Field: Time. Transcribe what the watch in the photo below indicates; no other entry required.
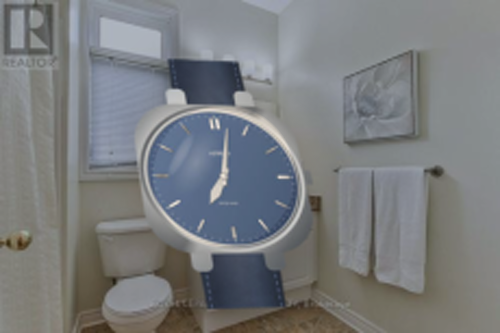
7:02
